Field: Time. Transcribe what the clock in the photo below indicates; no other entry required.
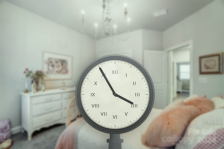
3:55
